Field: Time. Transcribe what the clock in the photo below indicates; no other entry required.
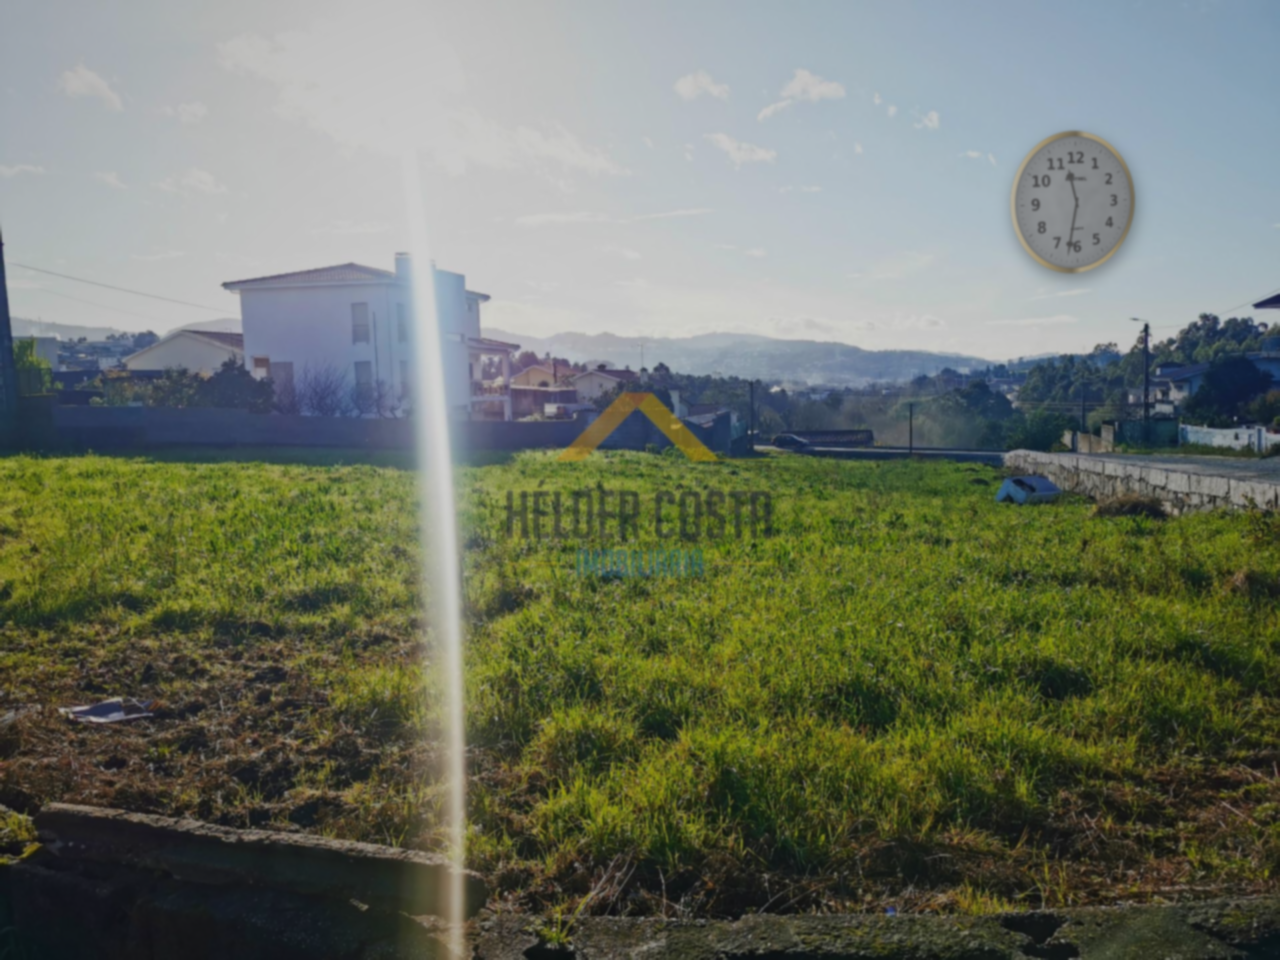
11:32
